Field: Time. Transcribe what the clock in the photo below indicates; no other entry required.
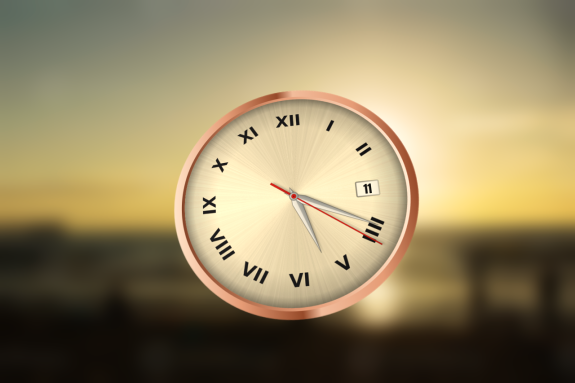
5:19:21
